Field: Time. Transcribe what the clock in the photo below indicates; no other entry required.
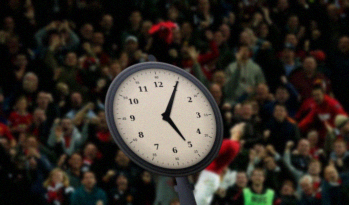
5:05
